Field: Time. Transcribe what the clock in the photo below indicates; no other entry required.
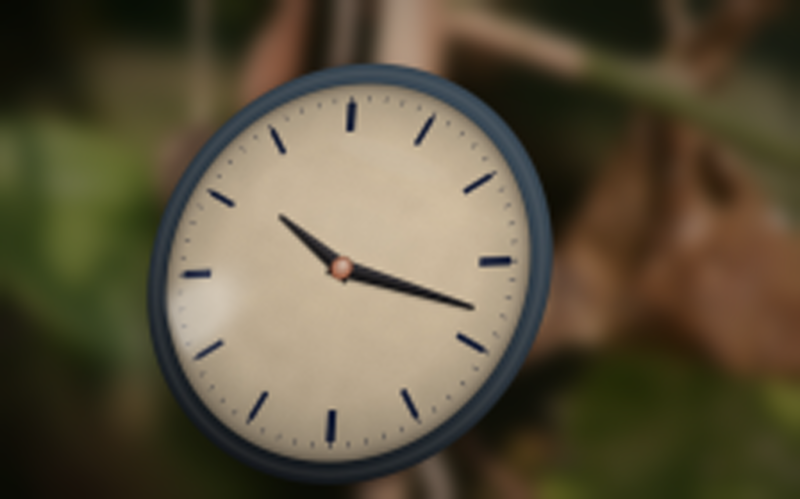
10:18
